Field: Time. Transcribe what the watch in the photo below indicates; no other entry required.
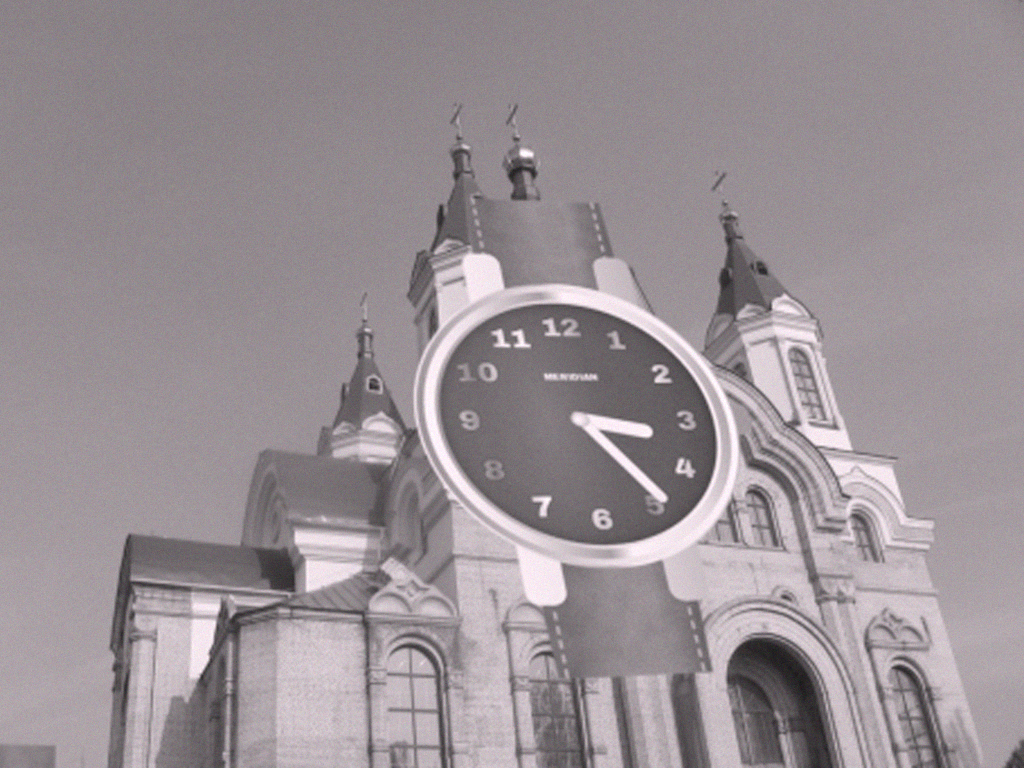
3:24
